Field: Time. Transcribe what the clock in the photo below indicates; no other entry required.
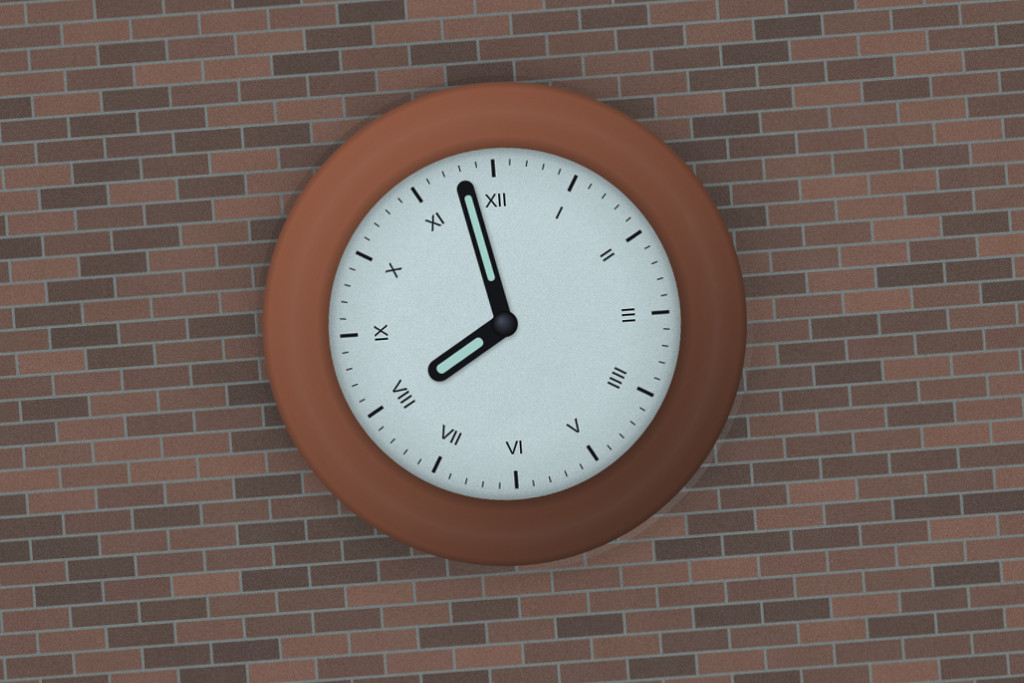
7:58
